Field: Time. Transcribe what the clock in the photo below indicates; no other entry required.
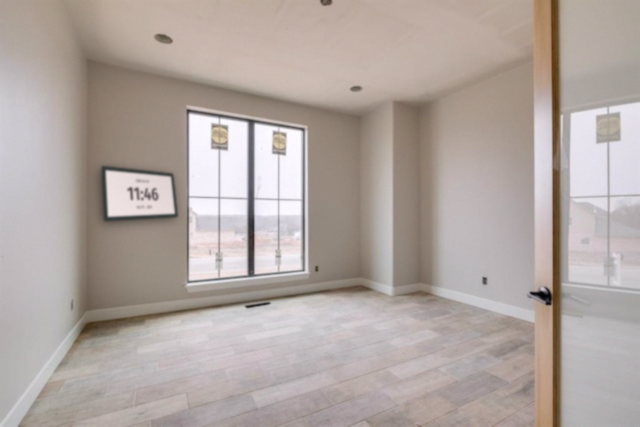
11:46
